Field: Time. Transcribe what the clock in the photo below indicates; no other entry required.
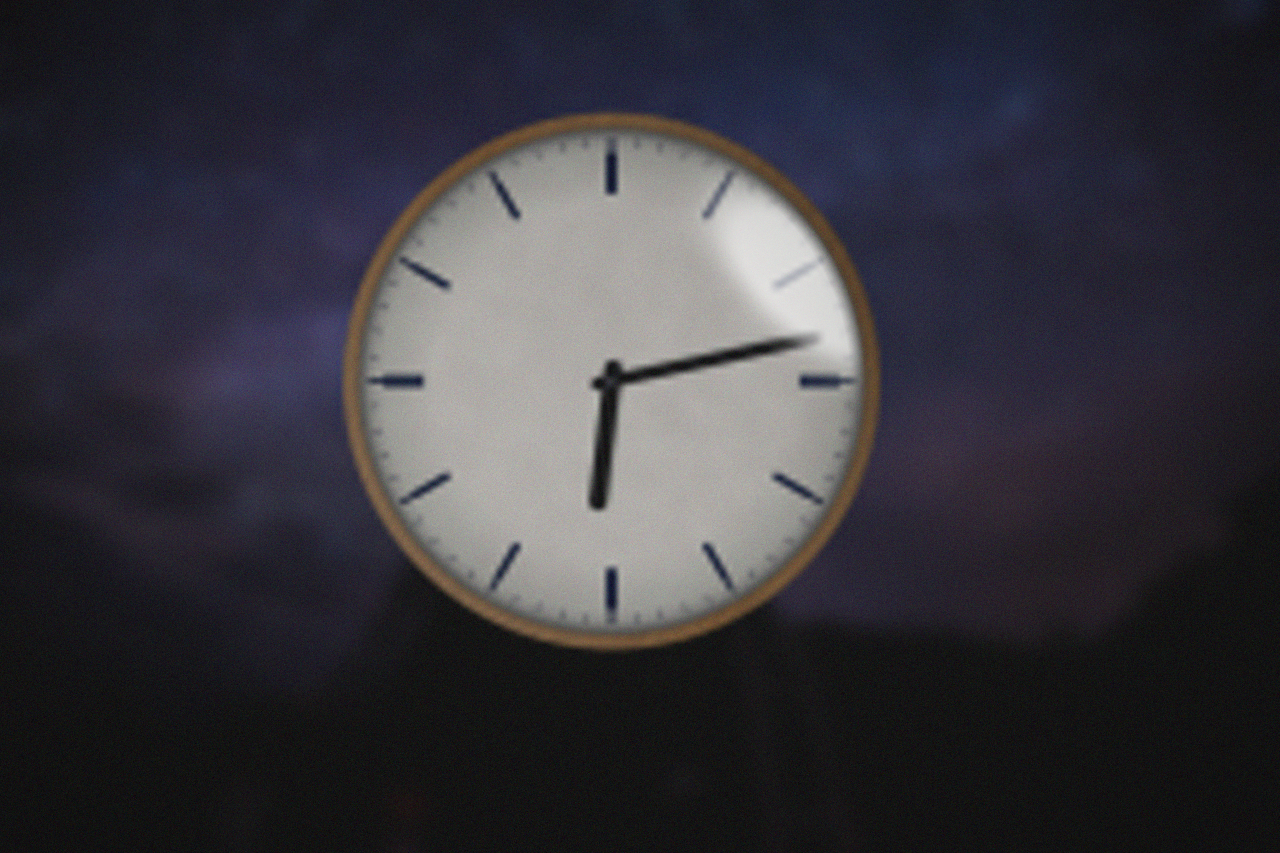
6:13
